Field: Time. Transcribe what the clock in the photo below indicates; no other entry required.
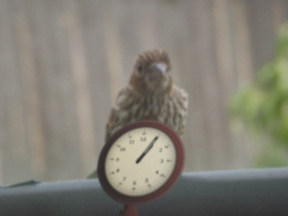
1:05
